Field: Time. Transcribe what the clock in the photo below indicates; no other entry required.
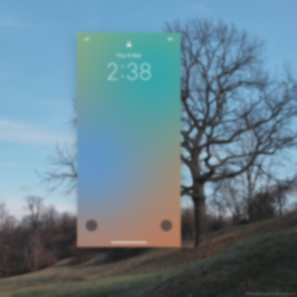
2:38
